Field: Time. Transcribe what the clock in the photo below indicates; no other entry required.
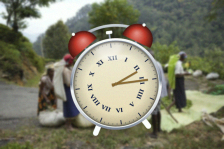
2:15
